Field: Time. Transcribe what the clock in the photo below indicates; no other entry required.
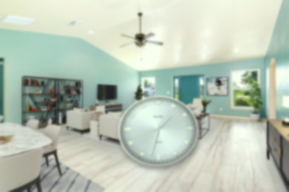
1:32
